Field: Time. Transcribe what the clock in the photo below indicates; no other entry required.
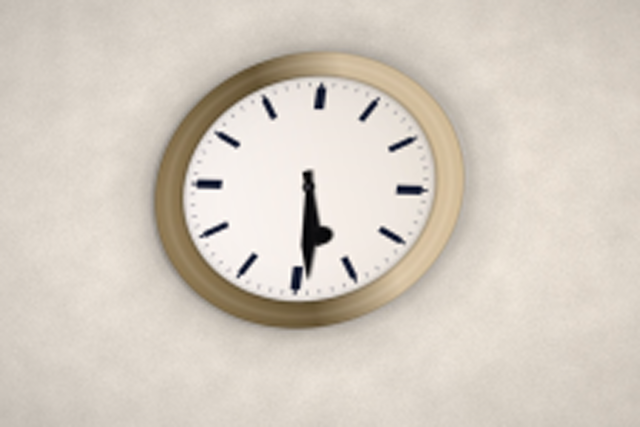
5:29
